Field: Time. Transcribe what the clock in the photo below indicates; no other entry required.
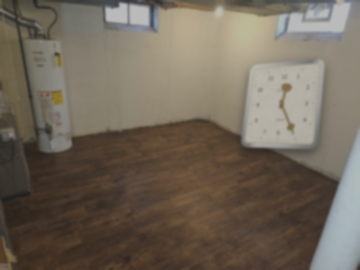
12:25
